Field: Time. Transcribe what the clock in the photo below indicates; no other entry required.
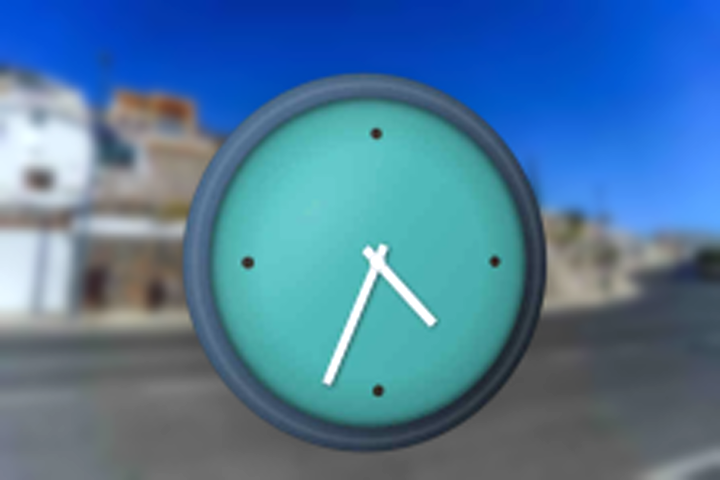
4:34
